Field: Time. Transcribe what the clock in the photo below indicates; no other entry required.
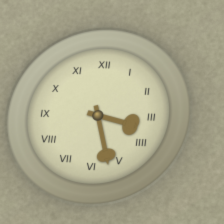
3:27
